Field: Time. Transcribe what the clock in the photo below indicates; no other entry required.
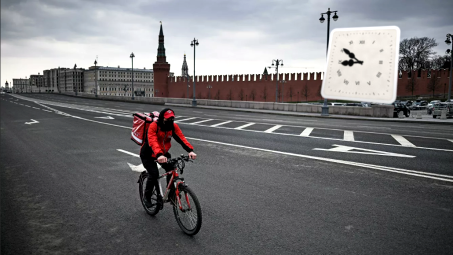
8:51
